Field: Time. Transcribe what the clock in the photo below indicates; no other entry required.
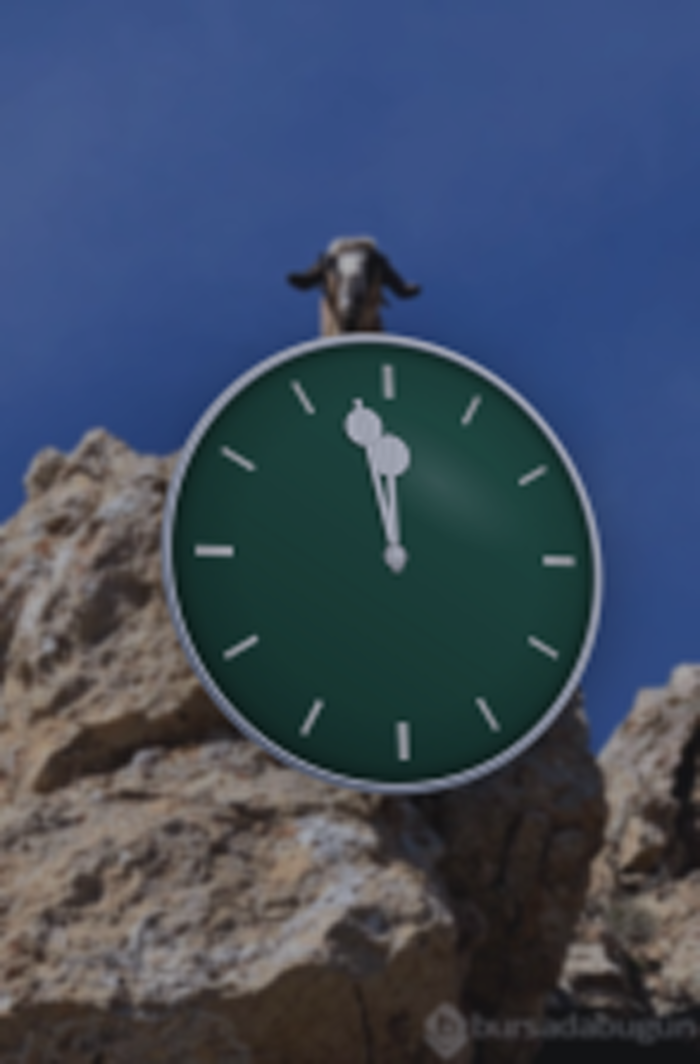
11:58
